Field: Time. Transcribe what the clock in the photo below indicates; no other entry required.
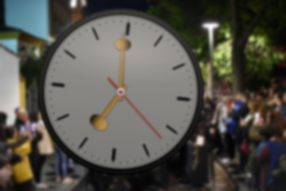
6:59:22
